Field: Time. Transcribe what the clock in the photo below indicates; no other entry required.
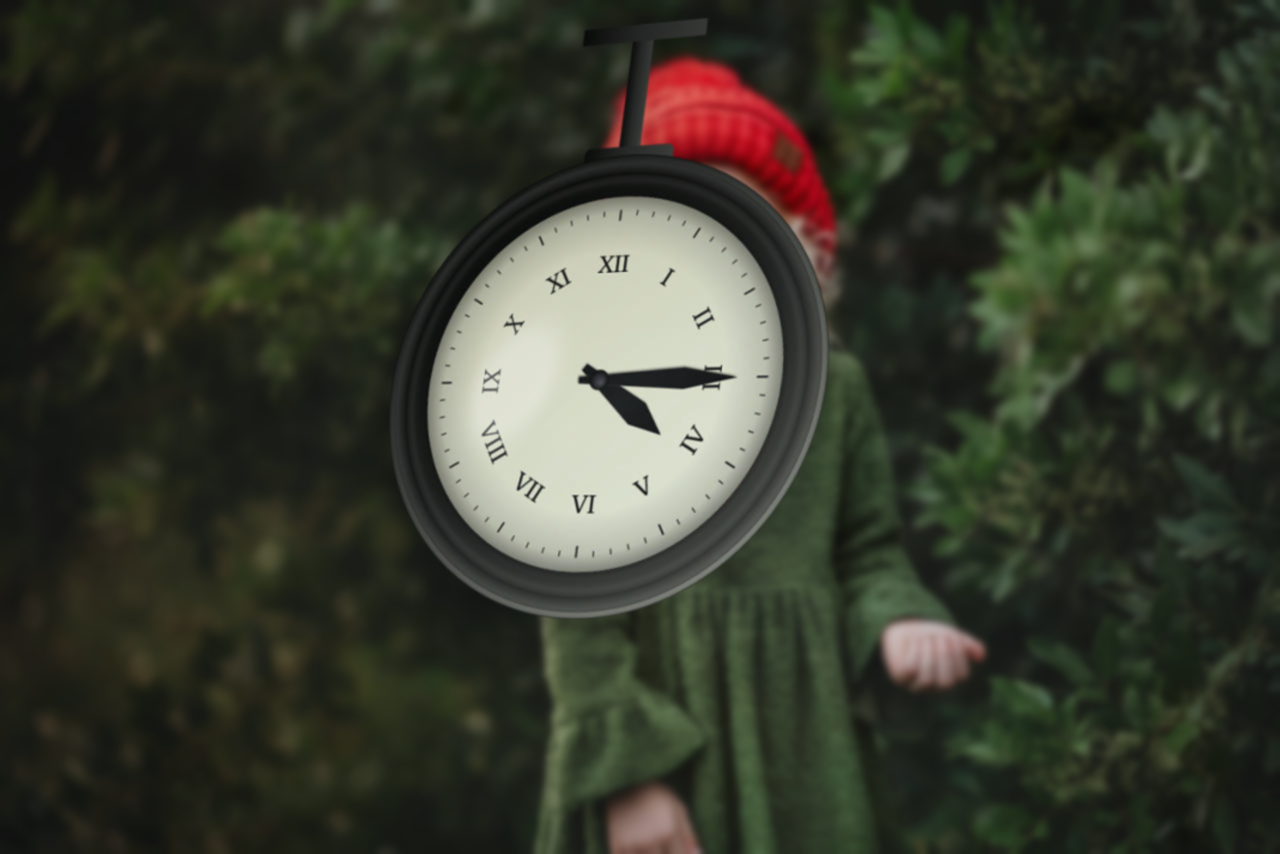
4:15
